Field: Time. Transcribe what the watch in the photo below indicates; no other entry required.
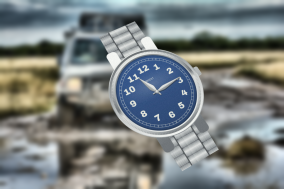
11:14
